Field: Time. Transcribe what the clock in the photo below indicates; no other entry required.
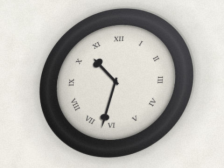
10:32
